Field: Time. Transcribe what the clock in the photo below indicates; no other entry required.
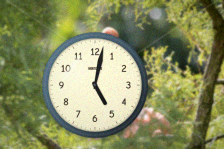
5:02
